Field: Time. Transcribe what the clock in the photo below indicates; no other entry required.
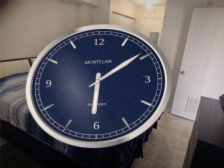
6:09
